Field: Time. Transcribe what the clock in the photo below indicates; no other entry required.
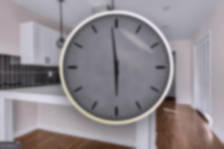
5:59
